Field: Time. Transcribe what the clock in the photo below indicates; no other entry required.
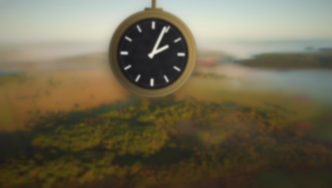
2:04
